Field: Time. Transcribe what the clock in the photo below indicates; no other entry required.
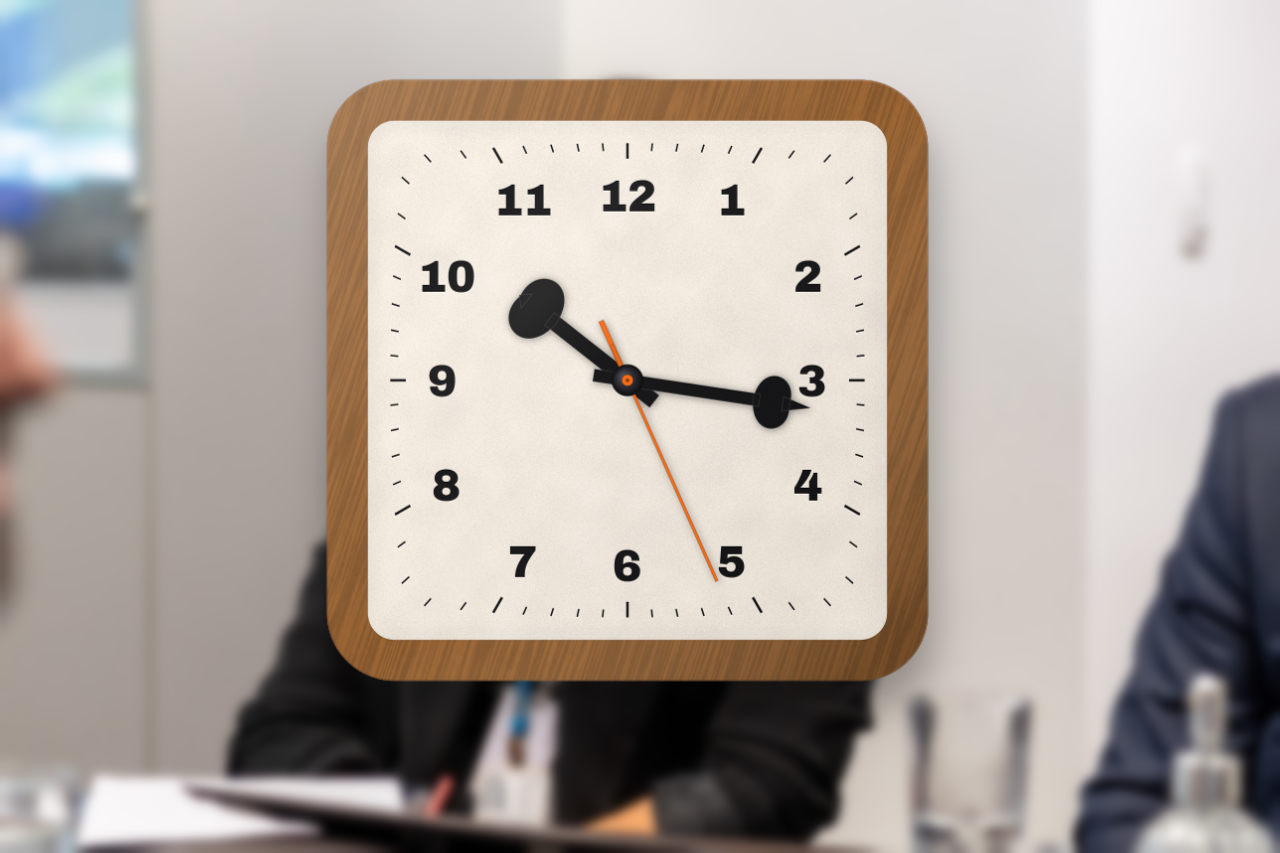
10:16:26
